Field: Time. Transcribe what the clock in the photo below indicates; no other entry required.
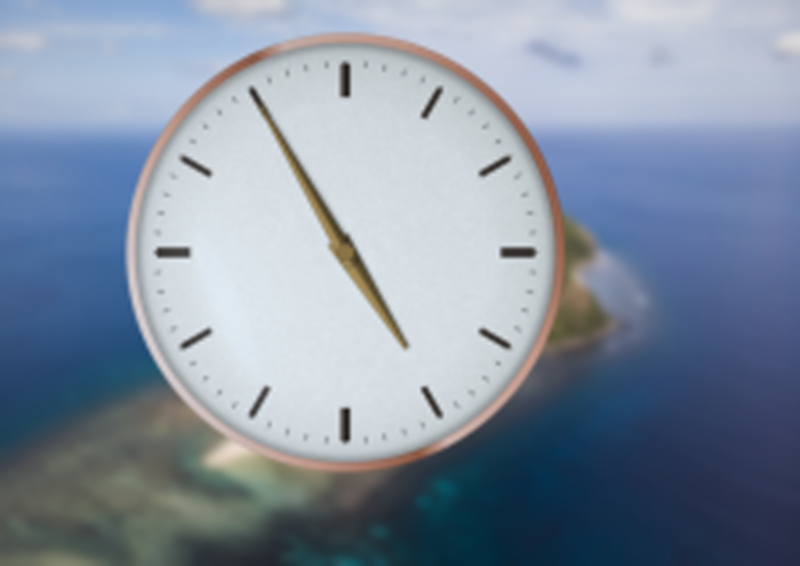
4:55
